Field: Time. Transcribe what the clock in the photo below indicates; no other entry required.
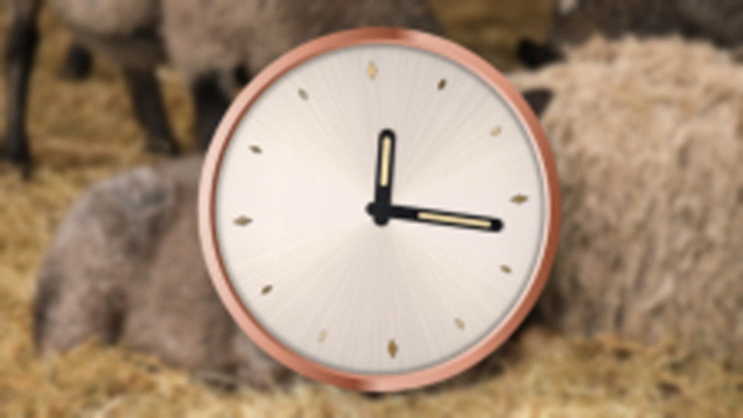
12:17
